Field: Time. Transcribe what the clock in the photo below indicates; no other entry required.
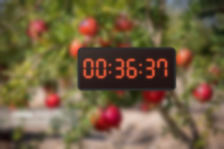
0:36:37
